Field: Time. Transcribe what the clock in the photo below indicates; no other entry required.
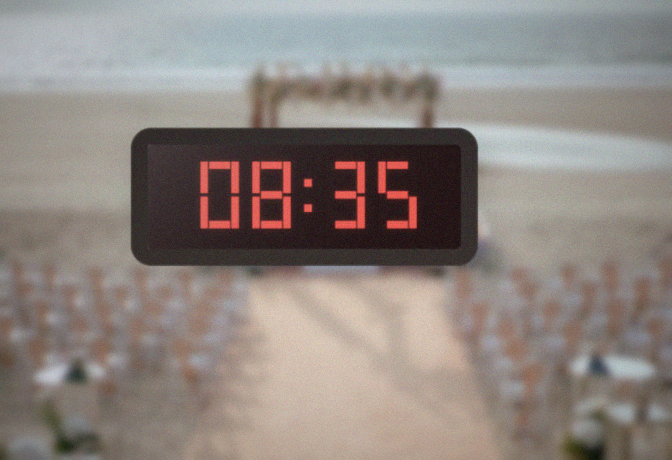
8:35
